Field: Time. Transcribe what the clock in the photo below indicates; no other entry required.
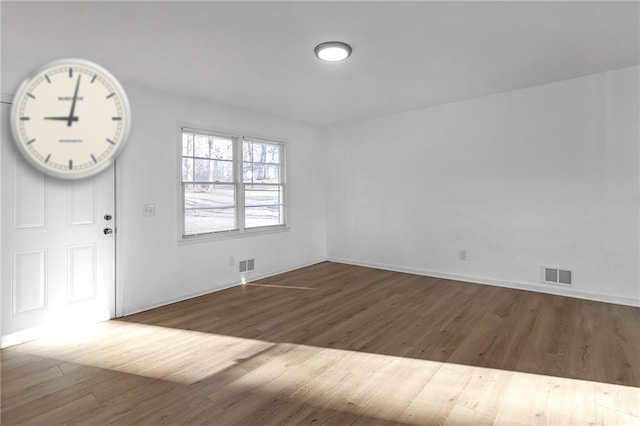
9:02
